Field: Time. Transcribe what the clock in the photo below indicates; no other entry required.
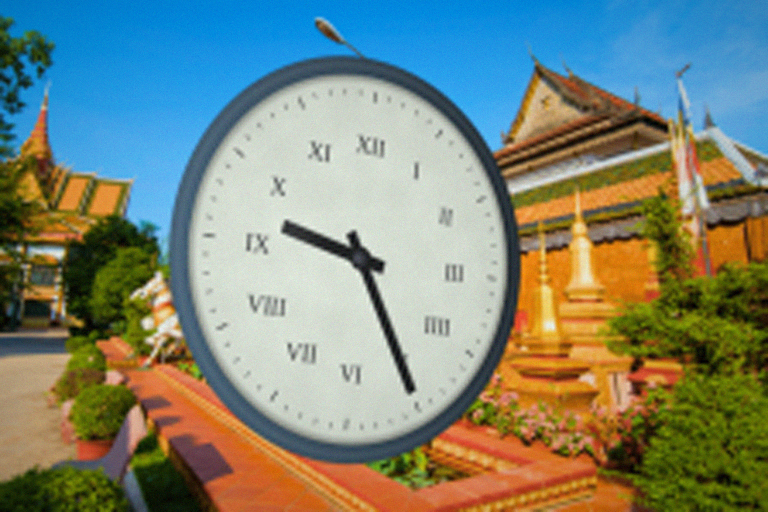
9:25
